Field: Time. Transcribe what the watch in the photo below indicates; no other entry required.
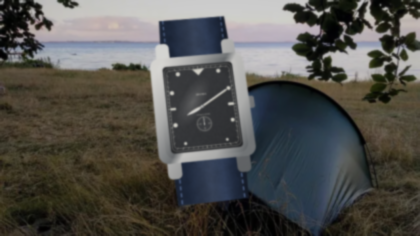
8:10
